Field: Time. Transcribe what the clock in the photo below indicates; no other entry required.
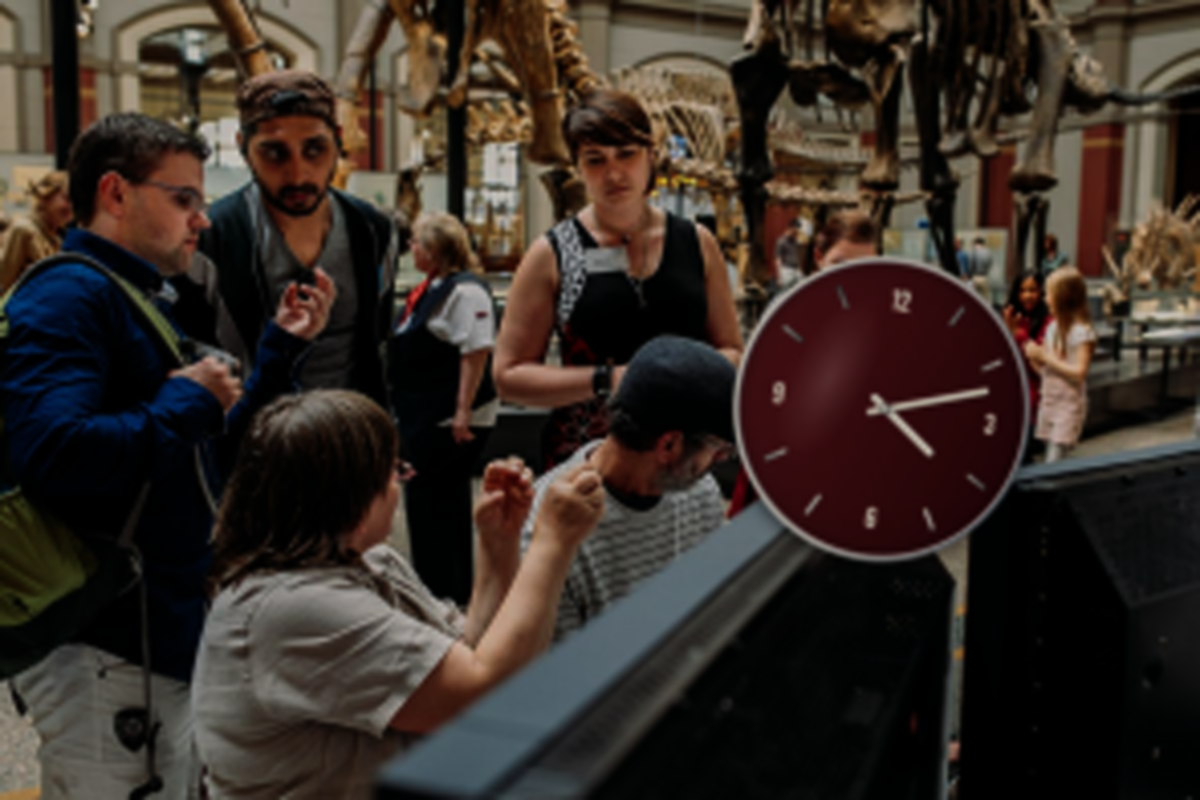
4:12
